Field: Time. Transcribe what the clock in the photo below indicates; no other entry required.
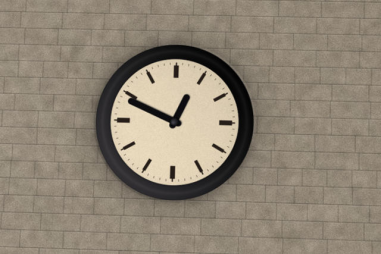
12:49
